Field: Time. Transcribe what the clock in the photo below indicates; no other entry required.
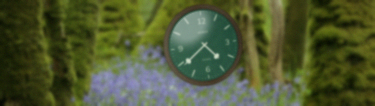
4:39
